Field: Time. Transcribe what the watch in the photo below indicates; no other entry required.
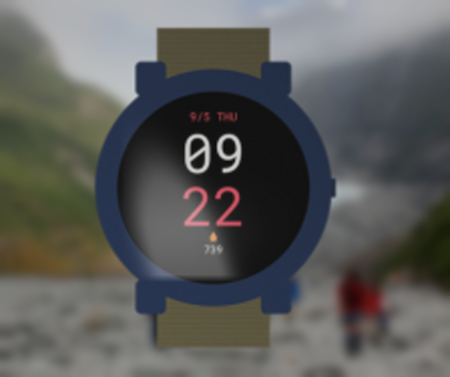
9:22
